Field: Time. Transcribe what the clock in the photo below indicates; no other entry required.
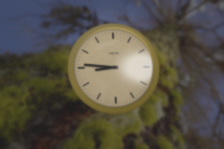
8:46
